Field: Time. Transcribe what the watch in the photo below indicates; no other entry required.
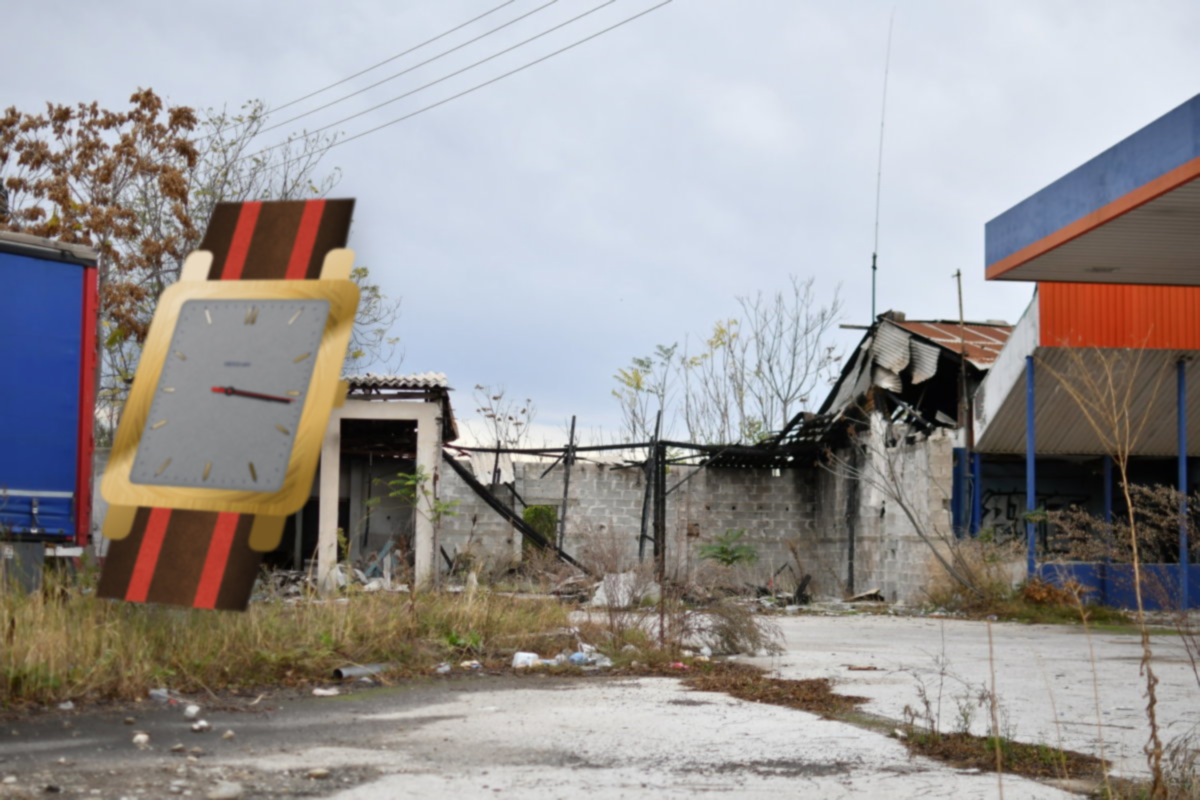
3:16:16
